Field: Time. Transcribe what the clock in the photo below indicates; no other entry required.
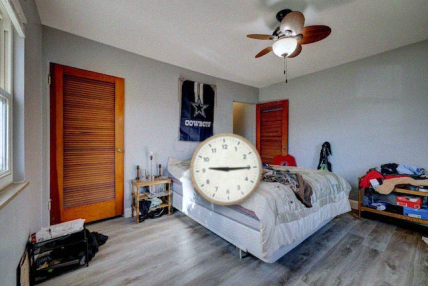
9:15
